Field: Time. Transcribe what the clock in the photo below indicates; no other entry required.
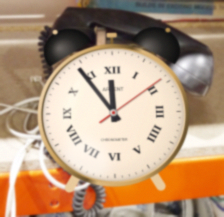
11:54:09
